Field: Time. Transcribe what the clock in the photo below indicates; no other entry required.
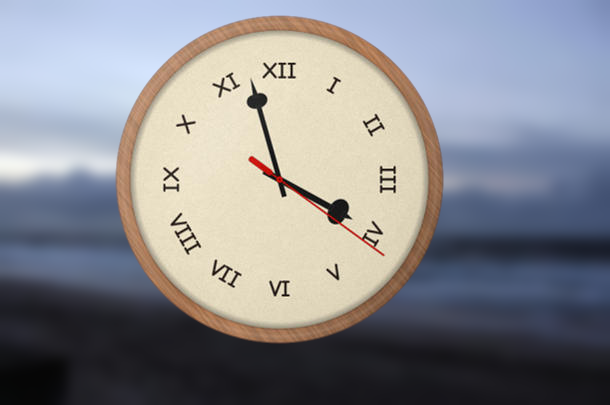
3:57:21
